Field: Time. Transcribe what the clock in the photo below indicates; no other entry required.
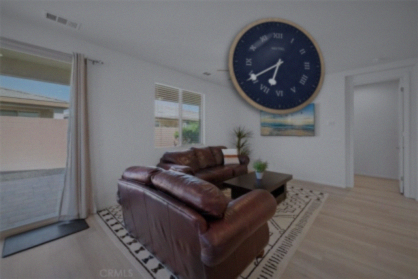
6:40
